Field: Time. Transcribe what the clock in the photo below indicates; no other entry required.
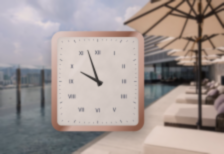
9:57
